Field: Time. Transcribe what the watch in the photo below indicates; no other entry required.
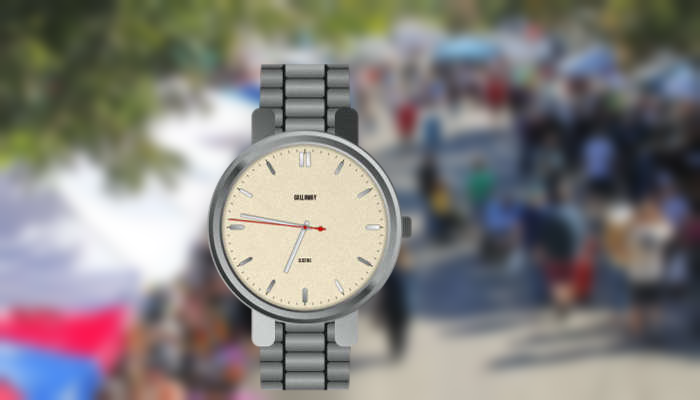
6:46:46
